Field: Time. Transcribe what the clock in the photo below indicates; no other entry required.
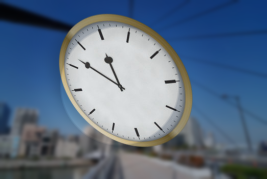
11:52
